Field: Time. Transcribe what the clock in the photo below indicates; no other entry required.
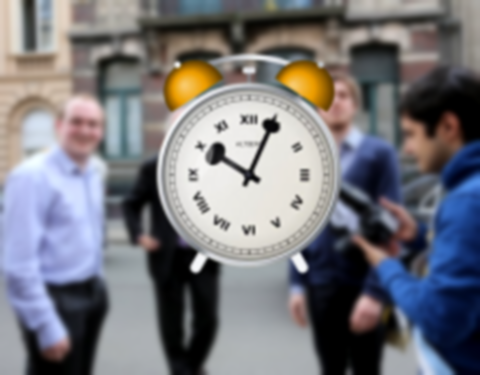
10:04
